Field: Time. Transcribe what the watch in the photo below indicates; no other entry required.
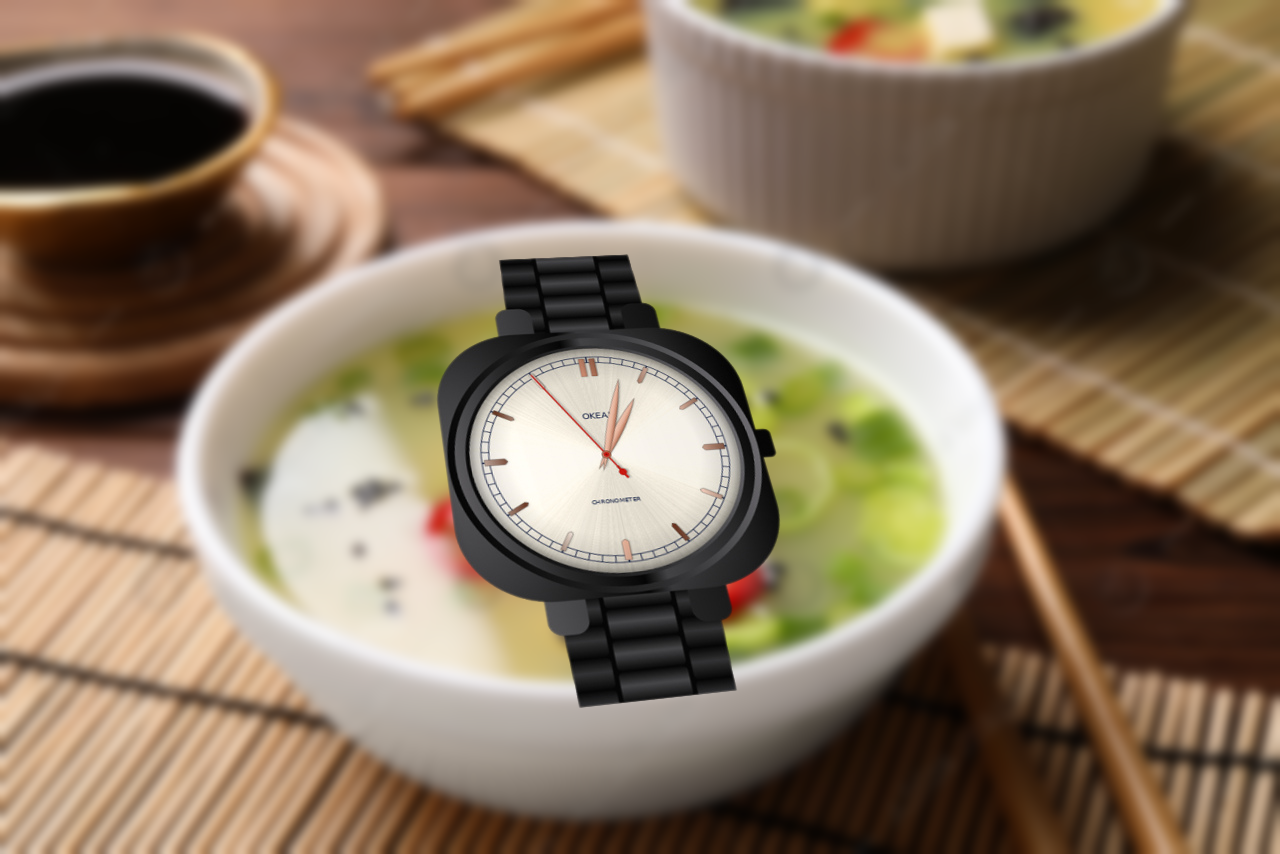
1:02:55
